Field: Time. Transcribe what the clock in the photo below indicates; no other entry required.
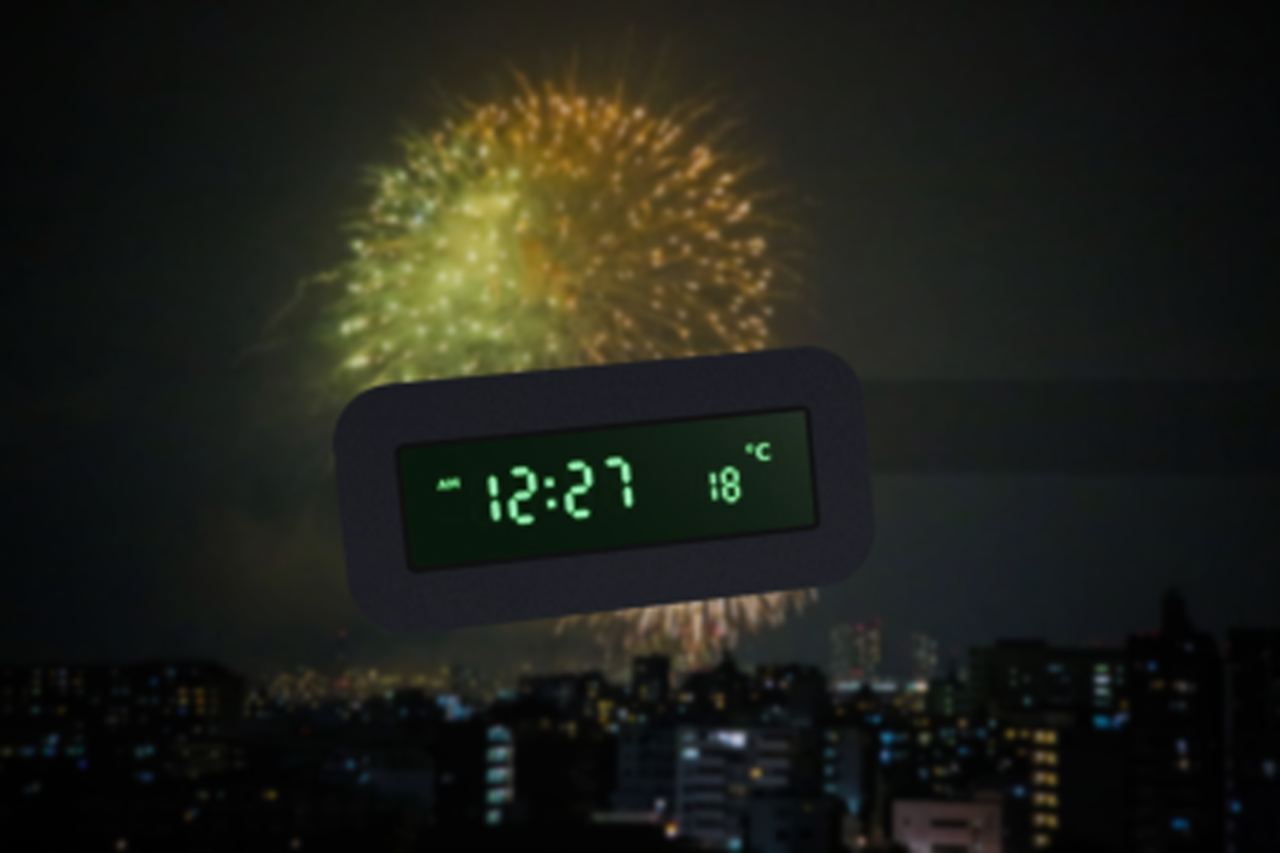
12:27
